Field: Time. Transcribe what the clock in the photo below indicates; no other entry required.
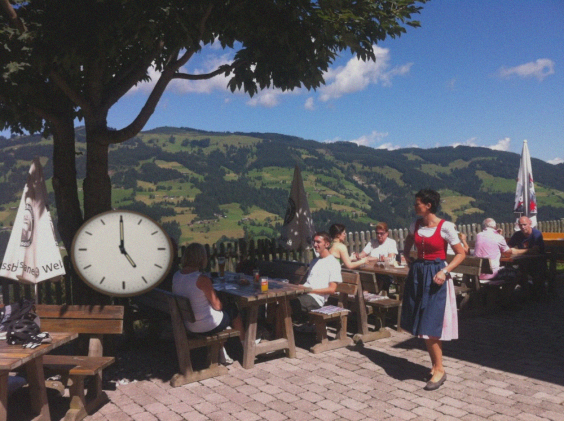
5:00
